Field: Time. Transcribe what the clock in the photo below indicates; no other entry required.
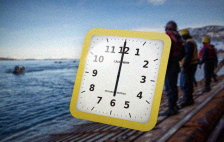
6:00
